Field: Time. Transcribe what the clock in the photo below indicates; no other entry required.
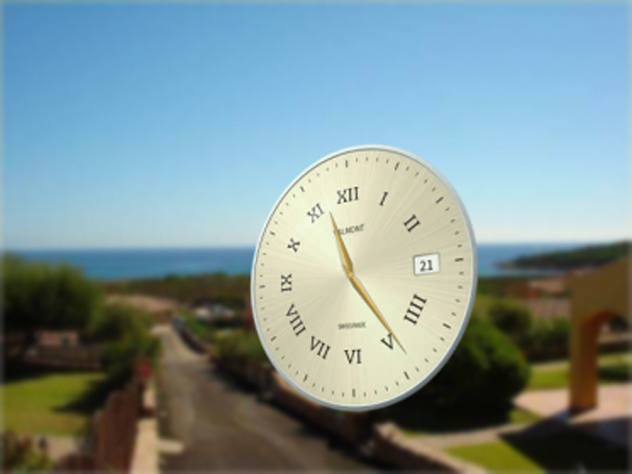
11:24
